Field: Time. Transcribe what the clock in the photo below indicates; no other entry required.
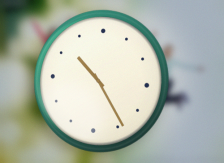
10:24
